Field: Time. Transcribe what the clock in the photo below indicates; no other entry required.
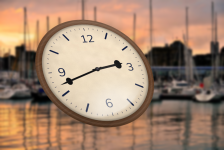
2:42
